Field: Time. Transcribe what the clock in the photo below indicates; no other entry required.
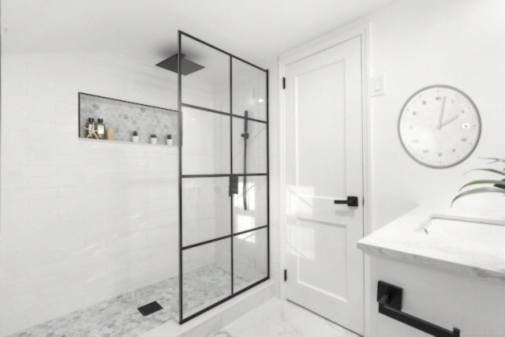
2:02
